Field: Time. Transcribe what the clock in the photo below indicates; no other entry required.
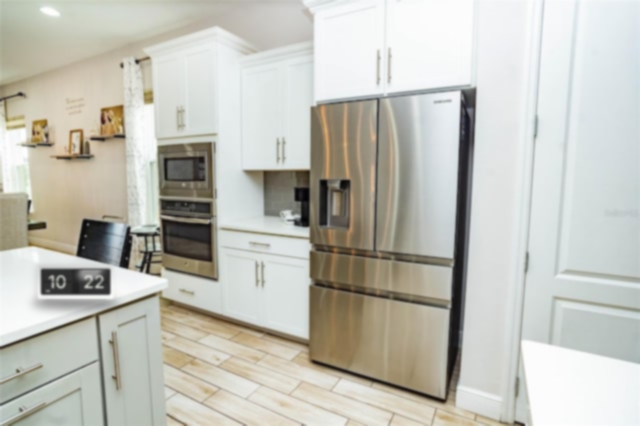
10:22
